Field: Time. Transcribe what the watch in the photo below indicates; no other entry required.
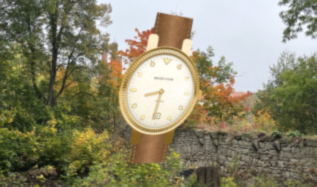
8:31
